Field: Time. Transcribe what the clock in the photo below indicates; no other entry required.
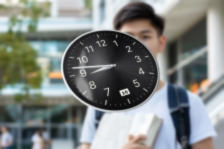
8:47
